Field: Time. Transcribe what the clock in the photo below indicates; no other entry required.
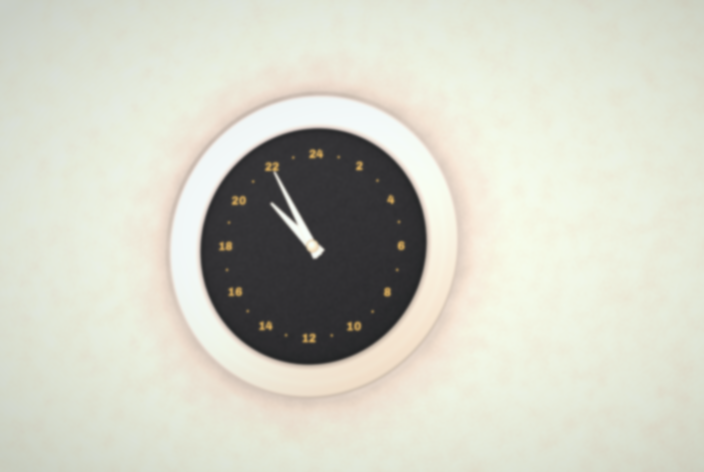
20:55
